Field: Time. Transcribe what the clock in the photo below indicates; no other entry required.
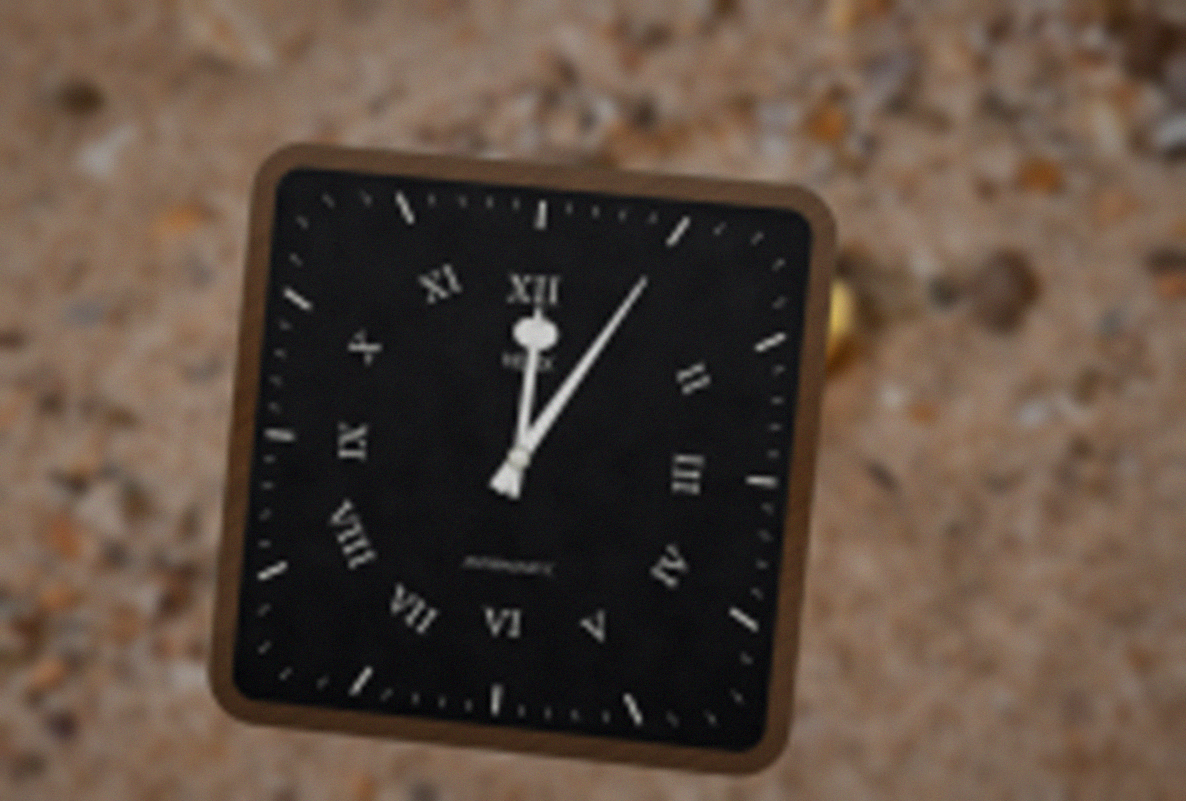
12:05
